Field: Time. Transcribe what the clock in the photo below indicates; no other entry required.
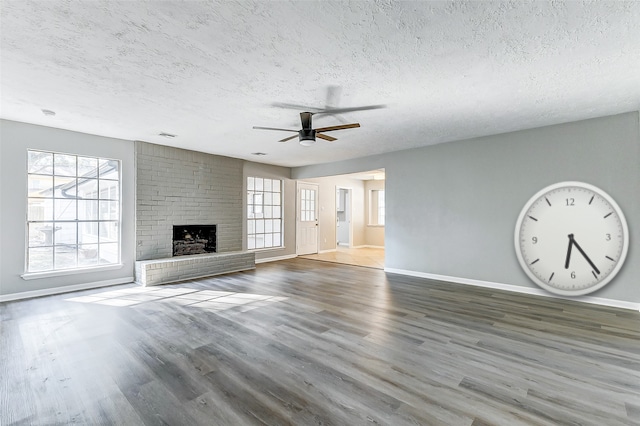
6:24
